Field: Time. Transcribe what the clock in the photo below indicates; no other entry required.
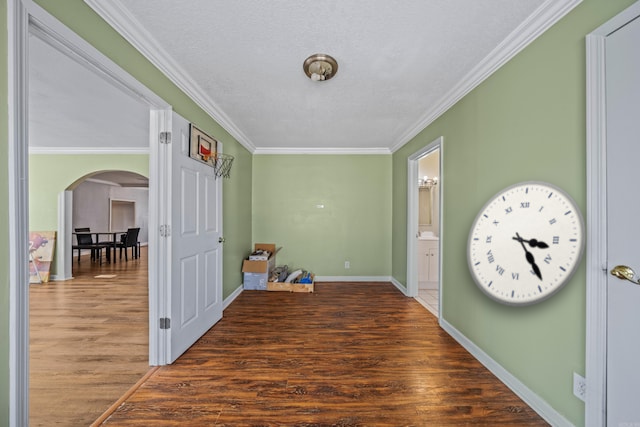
3:24
